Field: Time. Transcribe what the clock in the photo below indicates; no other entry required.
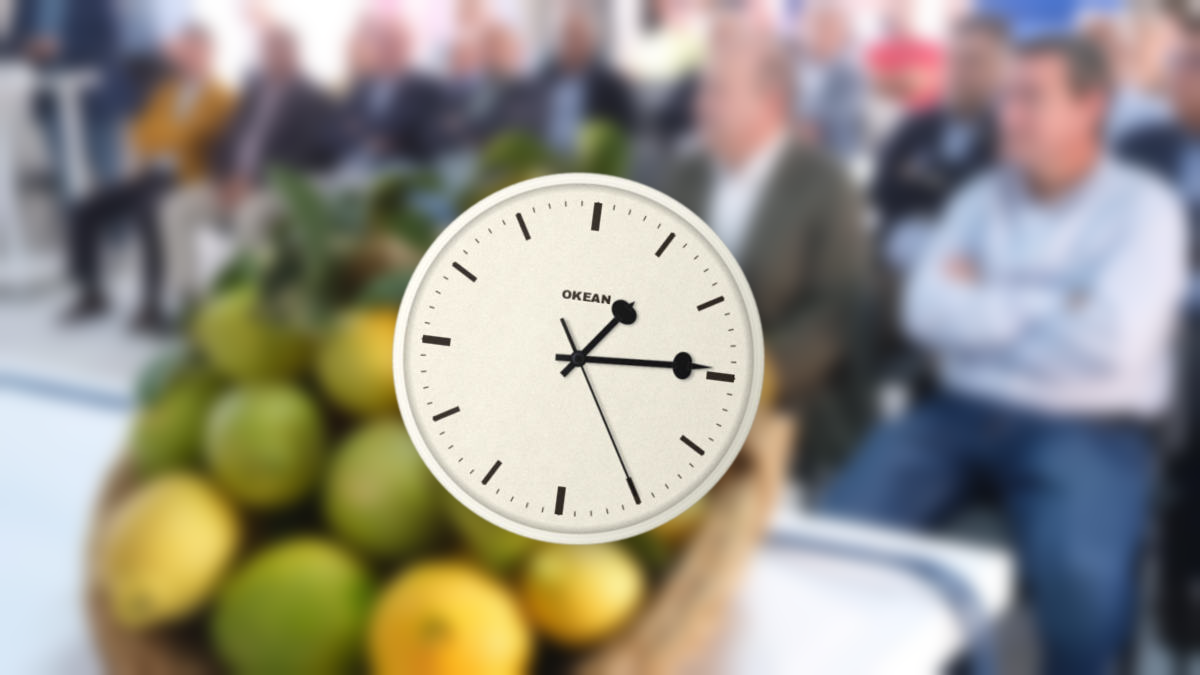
1:14:25
